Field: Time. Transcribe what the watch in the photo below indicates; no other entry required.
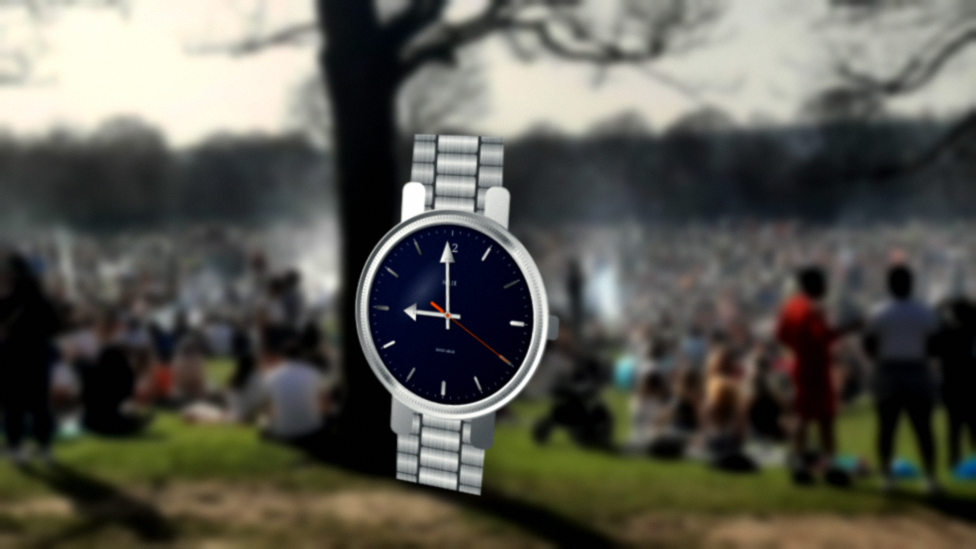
8:59:20
